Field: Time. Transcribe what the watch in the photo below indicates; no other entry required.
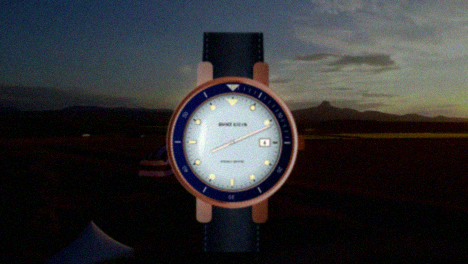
8:11
